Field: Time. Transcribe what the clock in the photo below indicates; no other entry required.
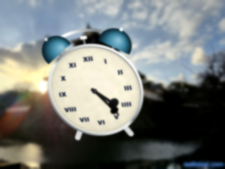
4:24
